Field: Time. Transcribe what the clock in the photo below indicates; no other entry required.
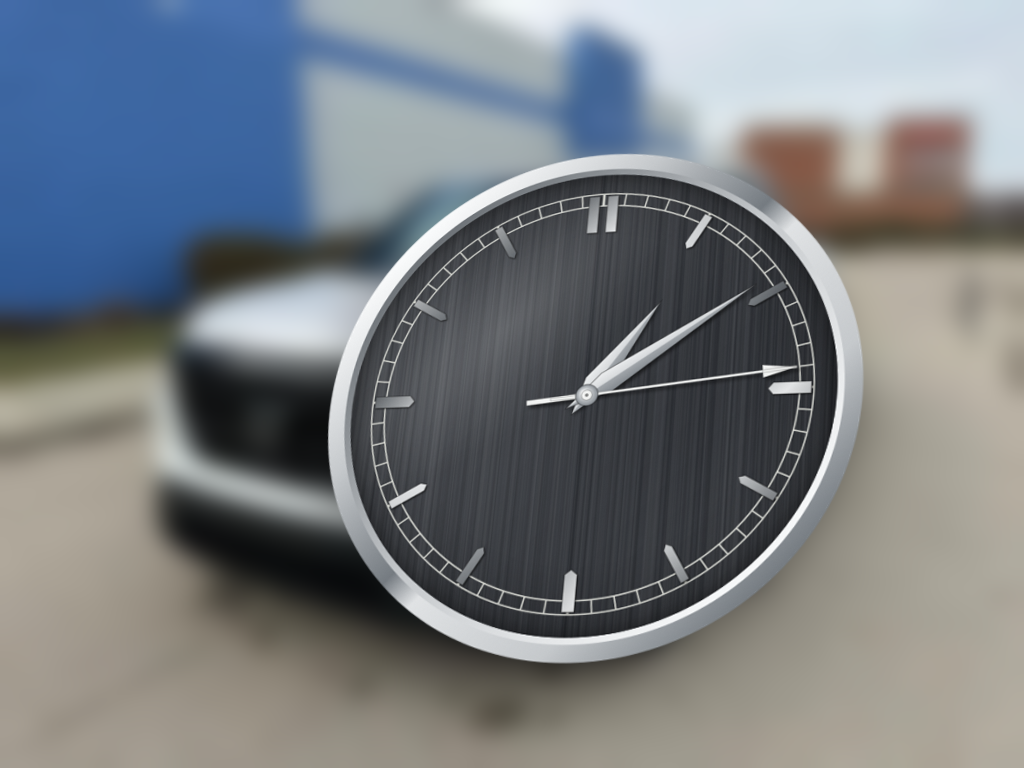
1:09:14
